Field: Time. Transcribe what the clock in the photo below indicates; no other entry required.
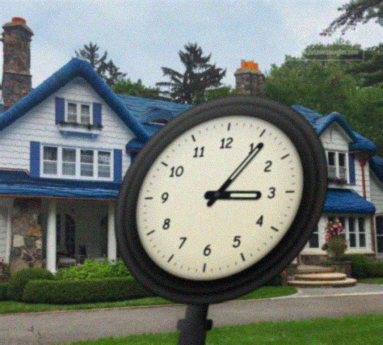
3:06
